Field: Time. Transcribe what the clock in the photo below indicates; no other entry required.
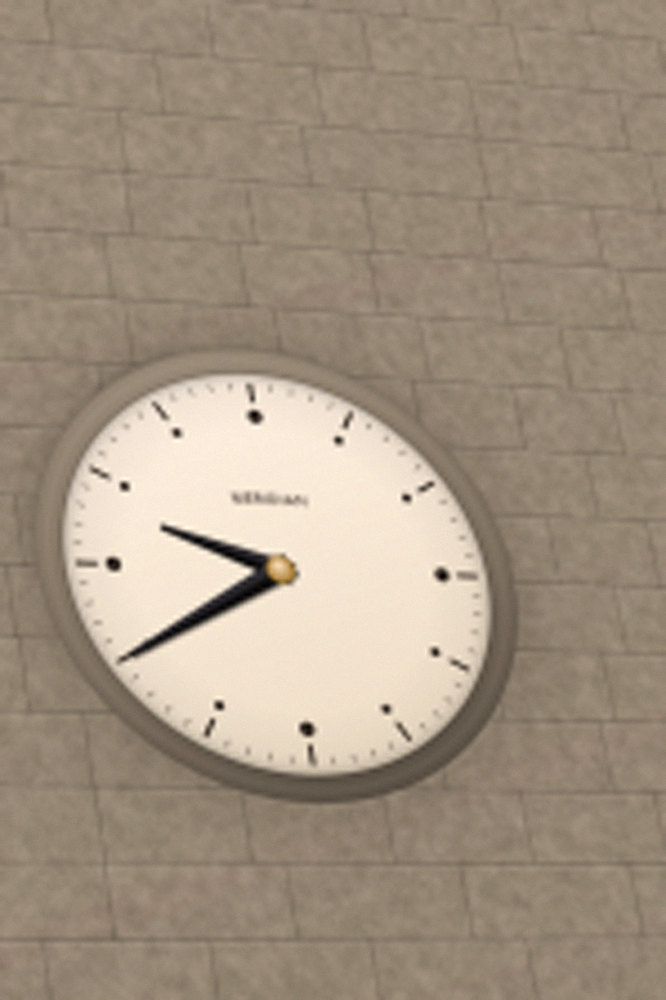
9:40
